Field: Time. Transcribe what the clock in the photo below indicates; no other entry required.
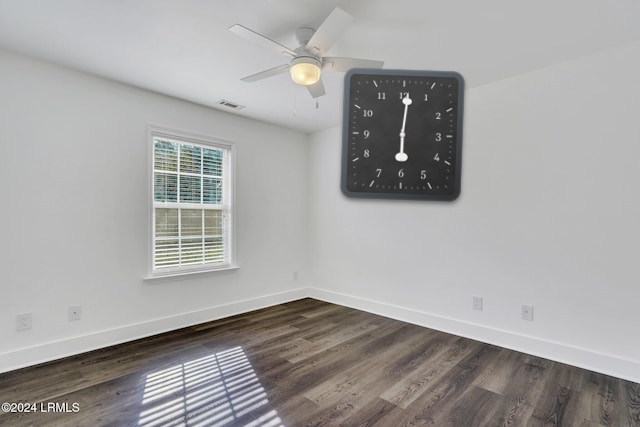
6:01
